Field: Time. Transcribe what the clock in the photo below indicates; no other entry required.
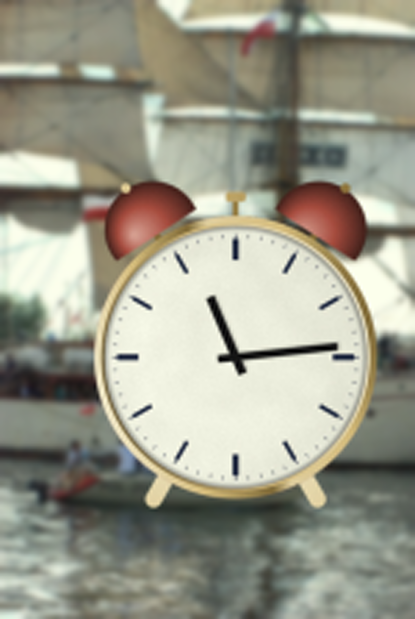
11:14
